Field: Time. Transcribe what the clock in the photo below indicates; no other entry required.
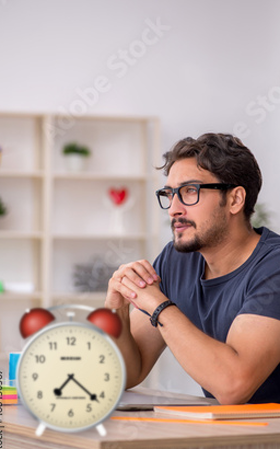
7:22
